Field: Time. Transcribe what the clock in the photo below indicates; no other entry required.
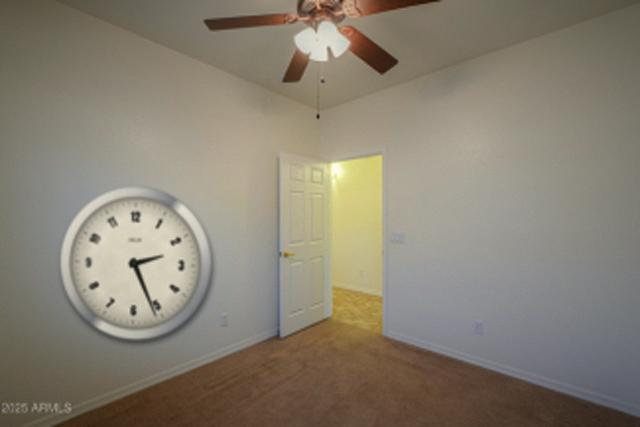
2:26
